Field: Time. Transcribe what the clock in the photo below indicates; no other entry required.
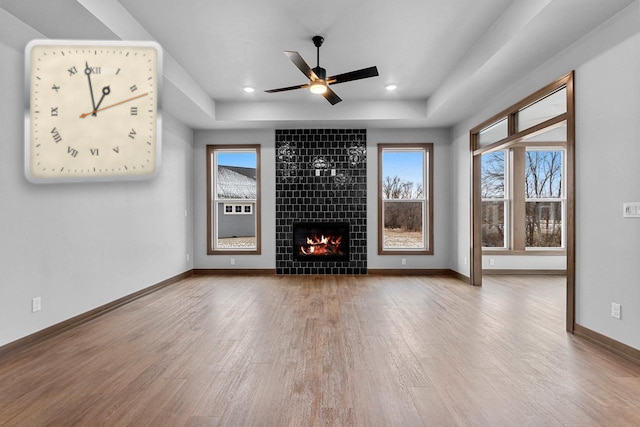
12:58:12
